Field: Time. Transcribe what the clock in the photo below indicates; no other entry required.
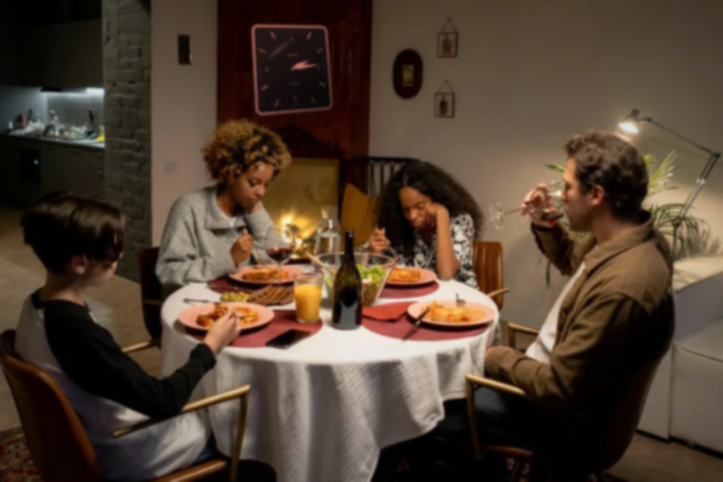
2:14
